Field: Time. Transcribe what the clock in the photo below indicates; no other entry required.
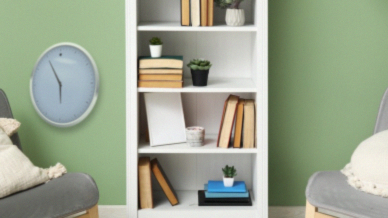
5:55
